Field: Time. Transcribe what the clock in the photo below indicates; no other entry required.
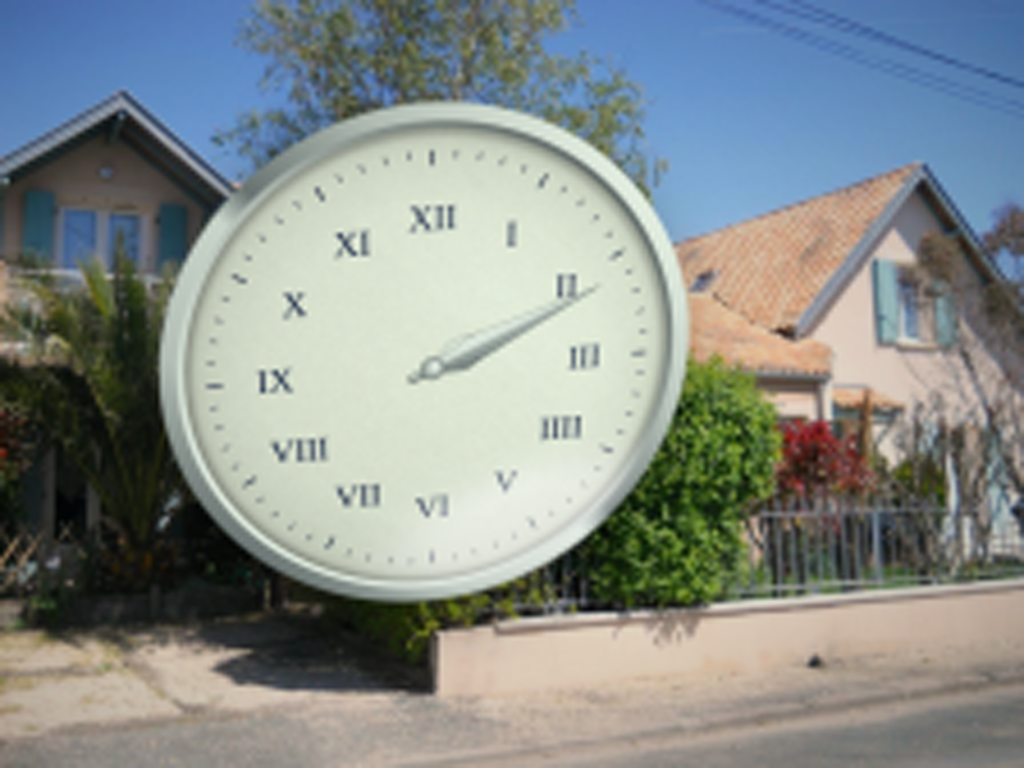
2:11
